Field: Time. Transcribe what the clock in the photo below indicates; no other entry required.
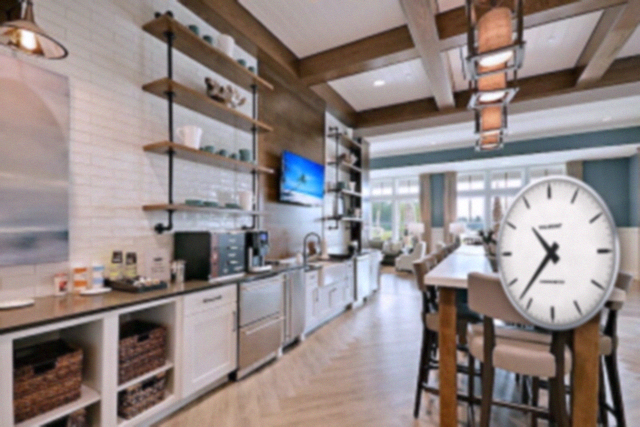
10:37
